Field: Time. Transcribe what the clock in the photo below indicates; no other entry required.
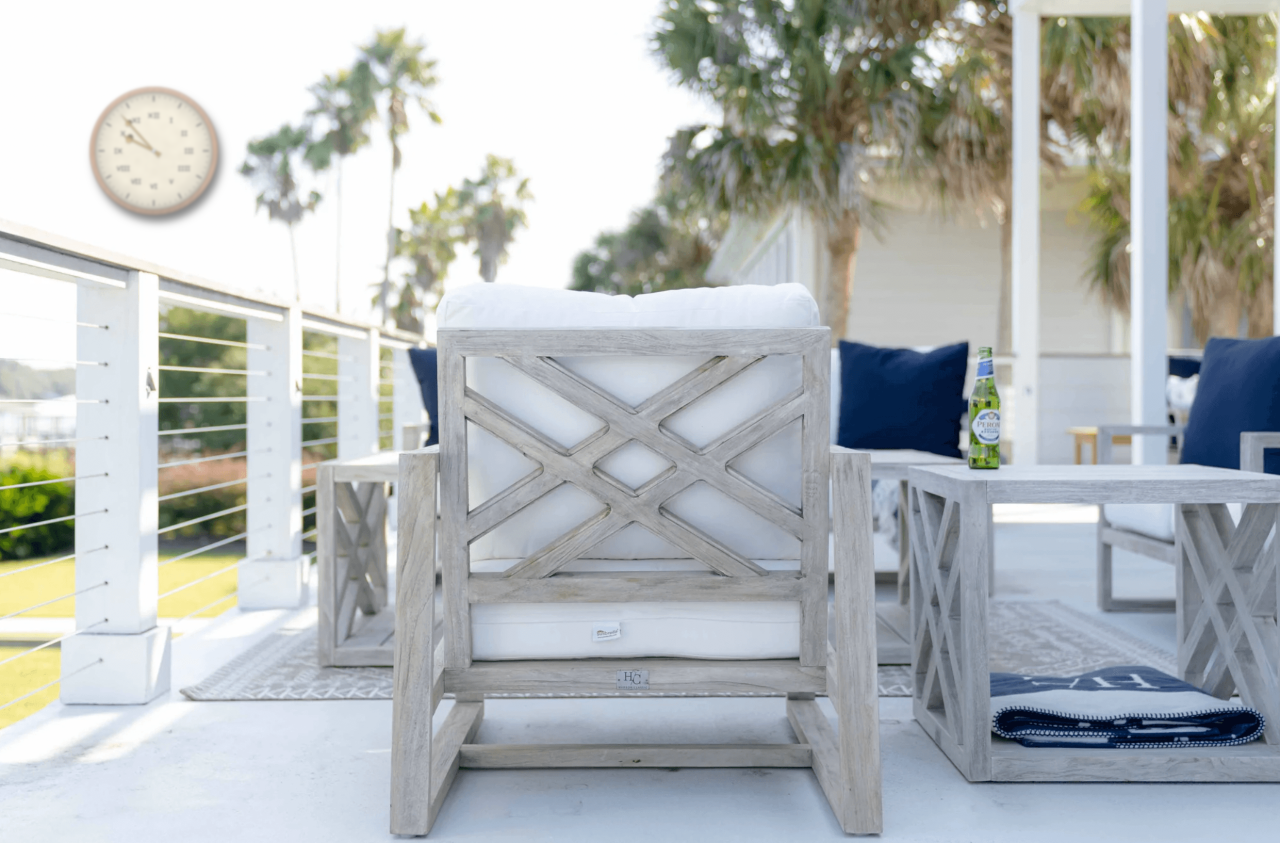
9:53
